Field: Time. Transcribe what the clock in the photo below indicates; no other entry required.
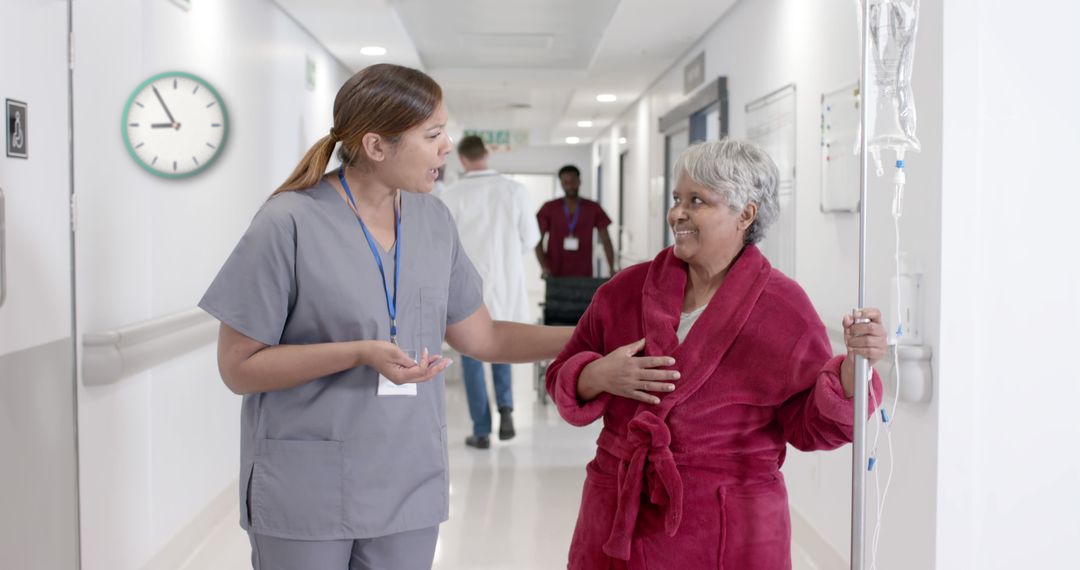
8:55
